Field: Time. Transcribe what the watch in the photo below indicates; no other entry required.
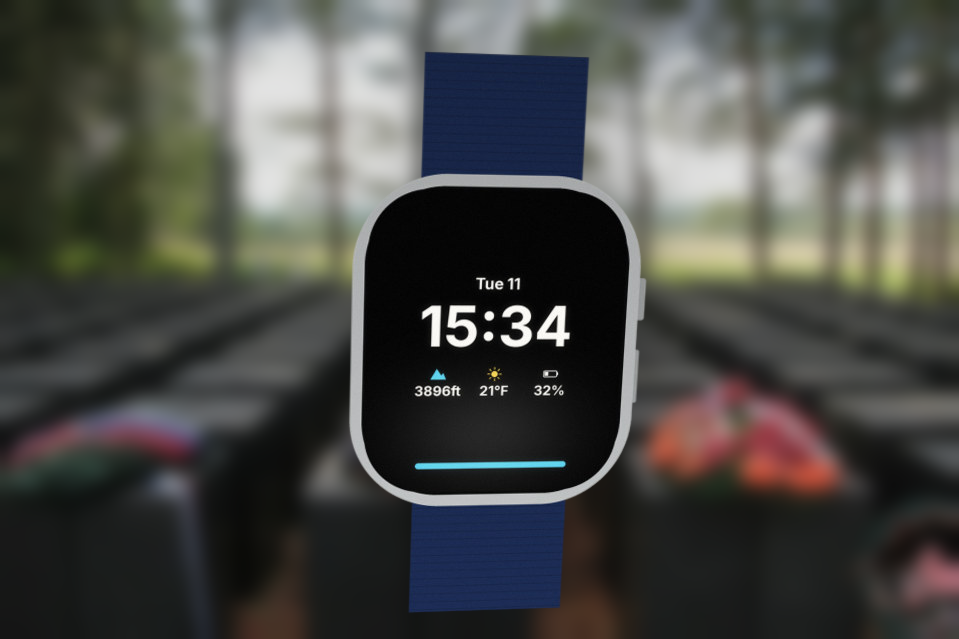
15:34
